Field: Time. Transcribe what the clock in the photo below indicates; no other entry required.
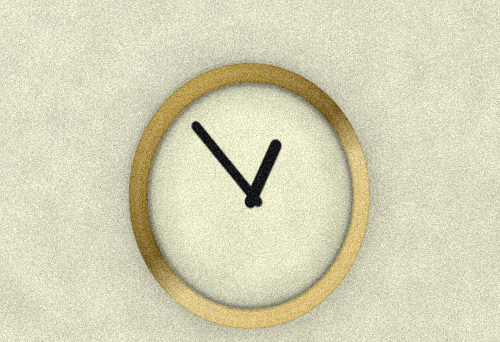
12:53
